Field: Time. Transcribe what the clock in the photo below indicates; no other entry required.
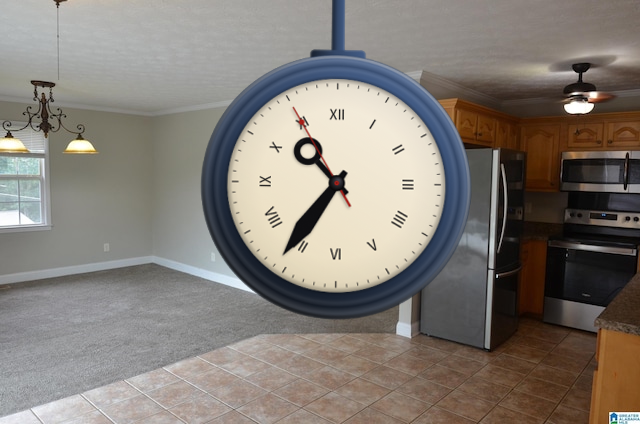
10:35:55
